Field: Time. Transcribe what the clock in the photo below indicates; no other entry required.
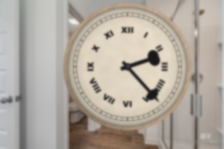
2:23
